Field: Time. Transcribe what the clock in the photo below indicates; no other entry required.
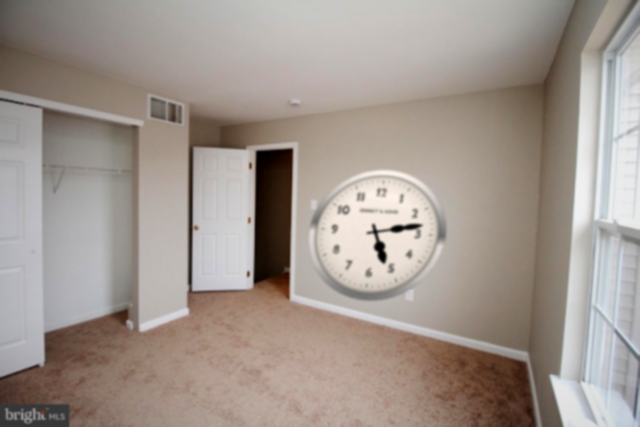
5:13
